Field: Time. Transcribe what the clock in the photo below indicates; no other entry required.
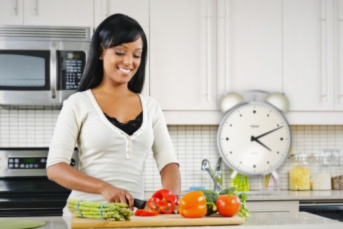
4:11
